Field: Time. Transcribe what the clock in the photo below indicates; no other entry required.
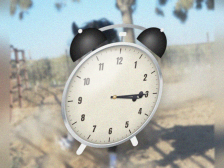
3:15
